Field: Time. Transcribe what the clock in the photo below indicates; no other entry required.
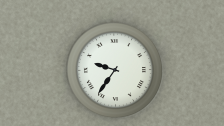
9:36
